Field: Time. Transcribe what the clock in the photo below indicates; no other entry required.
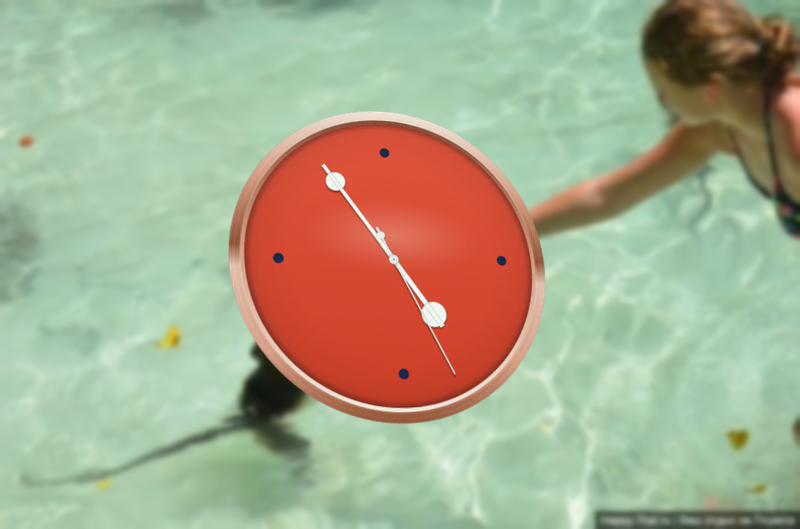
4:54:26
